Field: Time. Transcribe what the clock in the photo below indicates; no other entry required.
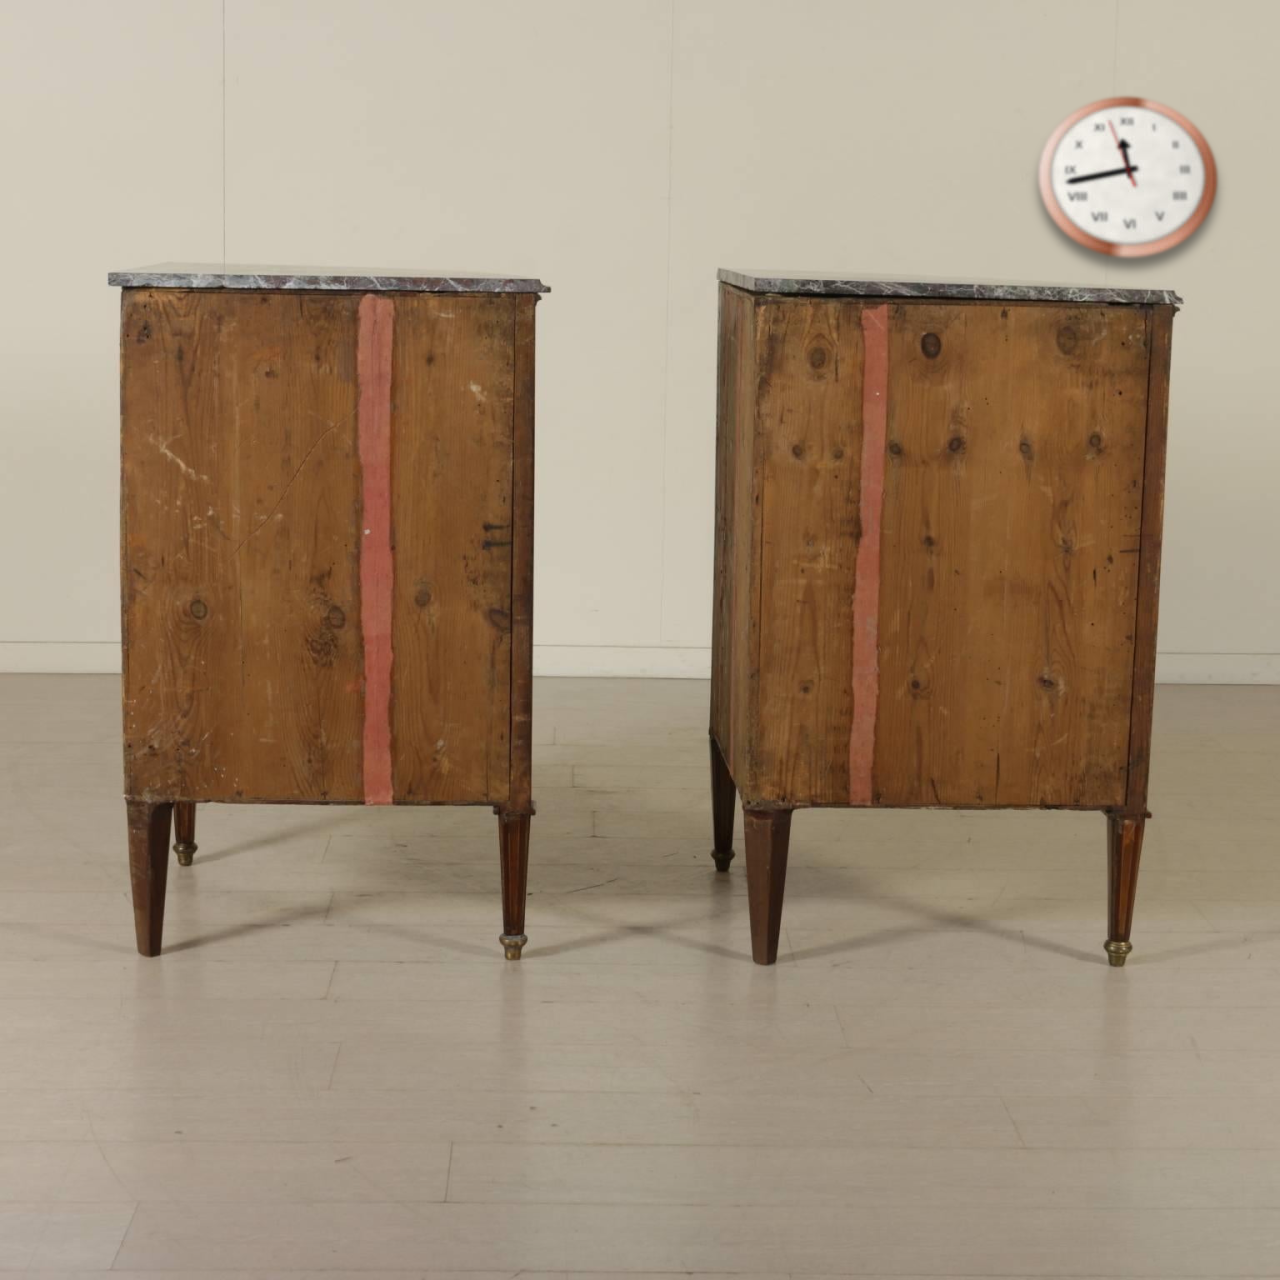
11:42:57
